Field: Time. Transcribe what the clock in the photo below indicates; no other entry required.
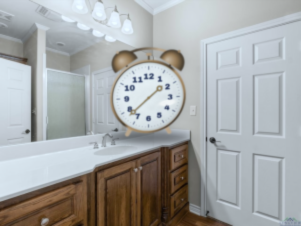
1:38
